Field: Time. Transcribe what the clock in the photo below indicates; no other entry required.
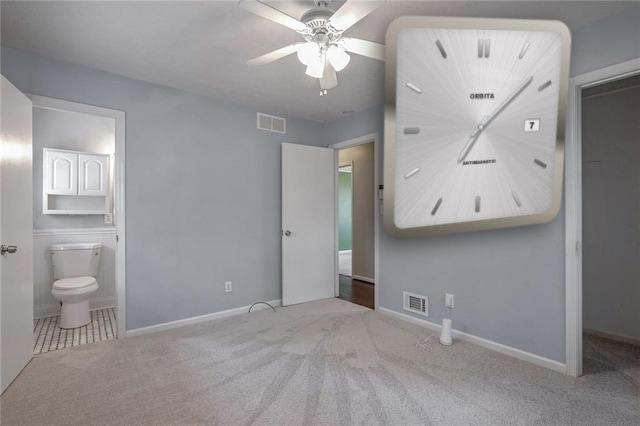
7:08
